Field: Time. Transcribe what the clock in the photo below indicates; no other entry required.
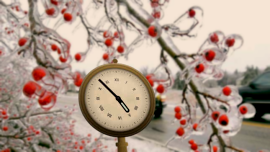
4:53
